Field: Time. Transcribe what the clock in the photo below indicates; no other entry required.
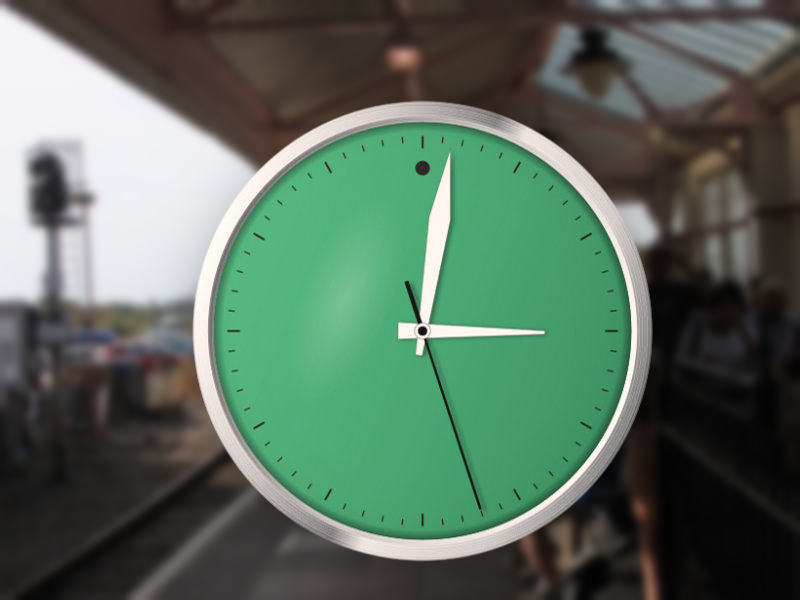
3:01:27
